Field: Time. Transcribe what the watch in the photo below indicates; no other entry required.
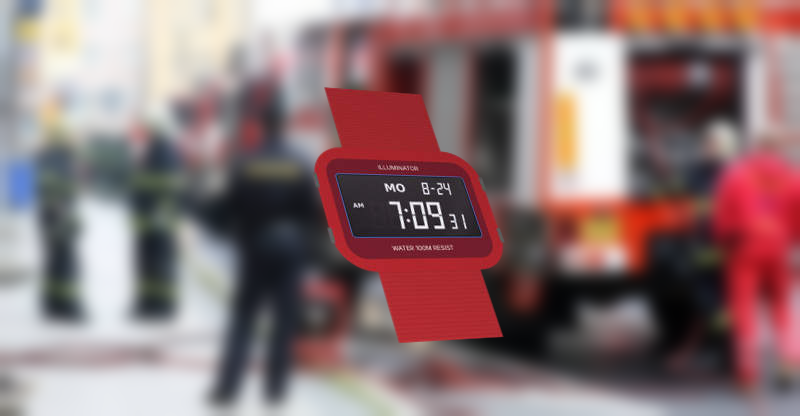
7:09:31
